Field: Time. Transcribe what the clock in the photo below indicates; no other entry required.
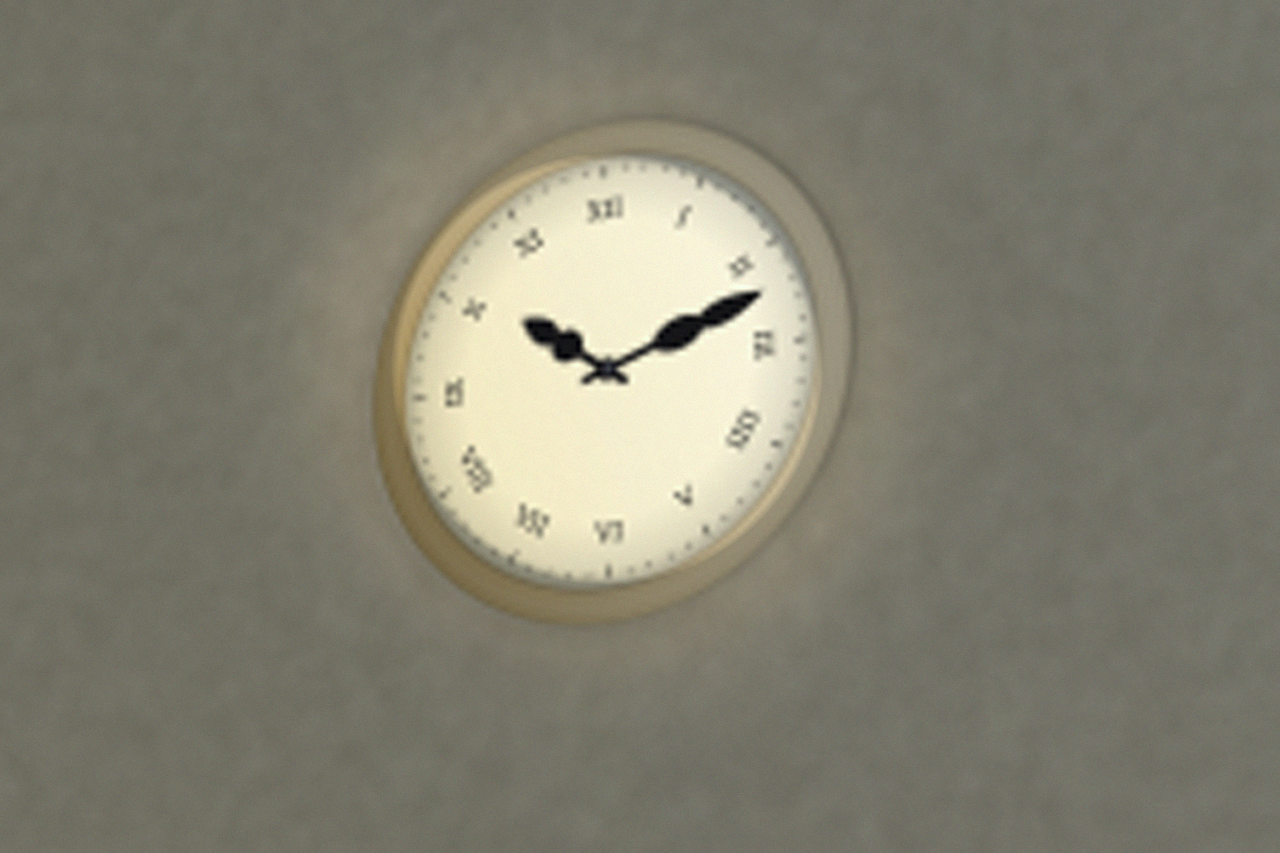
10:12
